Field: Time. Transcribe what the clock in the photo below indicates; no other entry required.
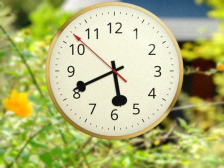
5:40:52
